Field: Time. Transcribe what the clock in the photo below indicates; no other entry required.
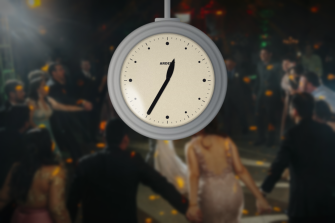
12:35
